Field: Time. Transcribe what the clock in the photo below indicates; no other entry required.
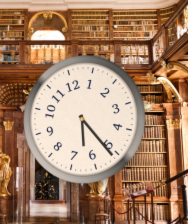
6:26
